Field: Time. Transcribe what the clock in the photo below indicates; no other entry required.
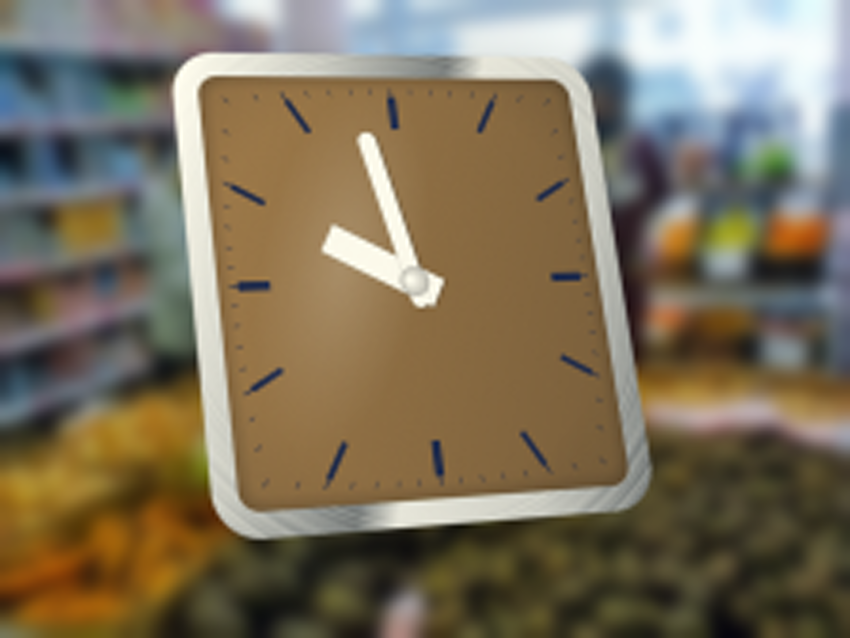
9:58
